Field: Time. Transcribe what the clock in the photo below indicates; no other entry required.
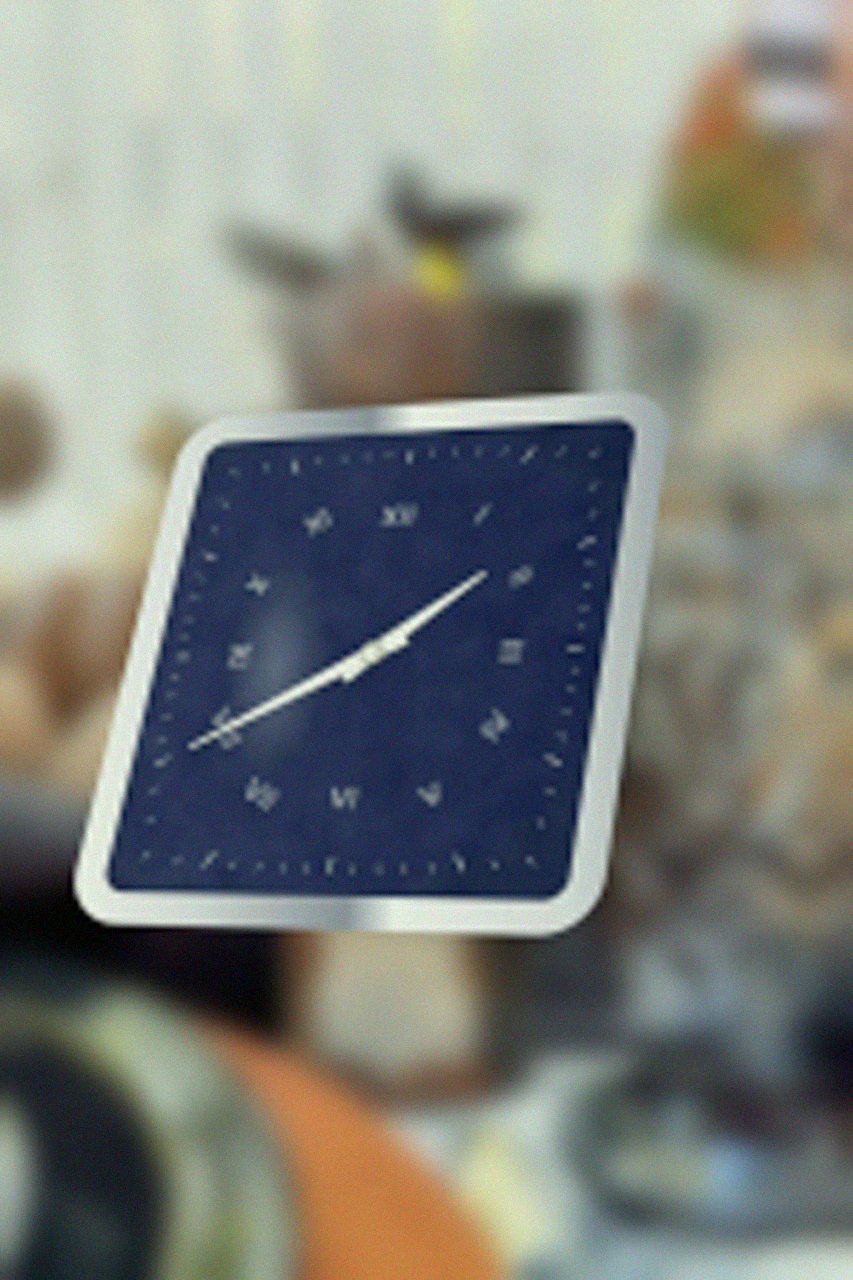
1:40
